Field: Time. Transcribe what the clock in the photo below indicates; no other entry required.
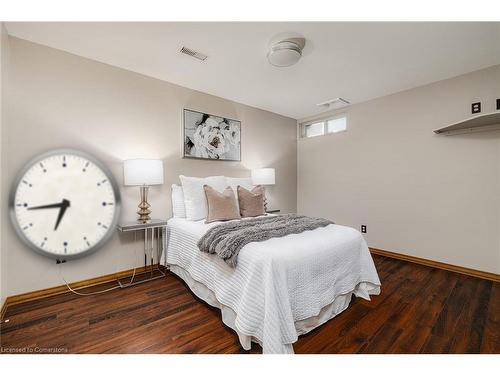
6:44
